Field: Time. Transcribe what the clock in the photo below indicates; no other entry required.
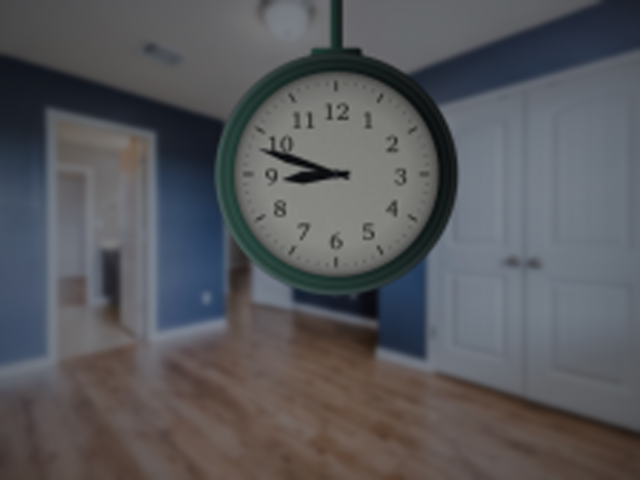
8:48
